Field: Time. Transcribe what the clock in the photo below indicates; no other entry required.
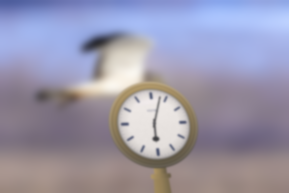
6:03
